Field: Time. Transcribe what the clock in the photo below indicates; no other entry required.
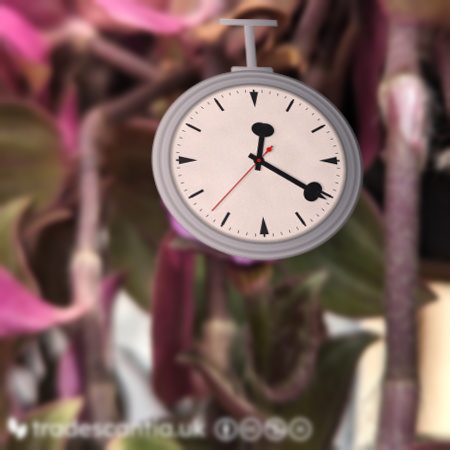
12:20:37
